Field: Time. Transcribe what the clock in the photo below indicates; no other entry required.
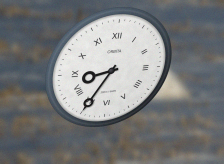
8:35
